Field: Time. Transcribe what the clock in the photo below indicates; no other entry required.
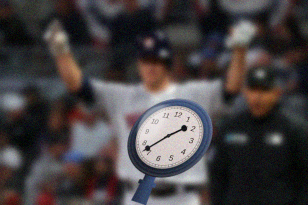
1:37
